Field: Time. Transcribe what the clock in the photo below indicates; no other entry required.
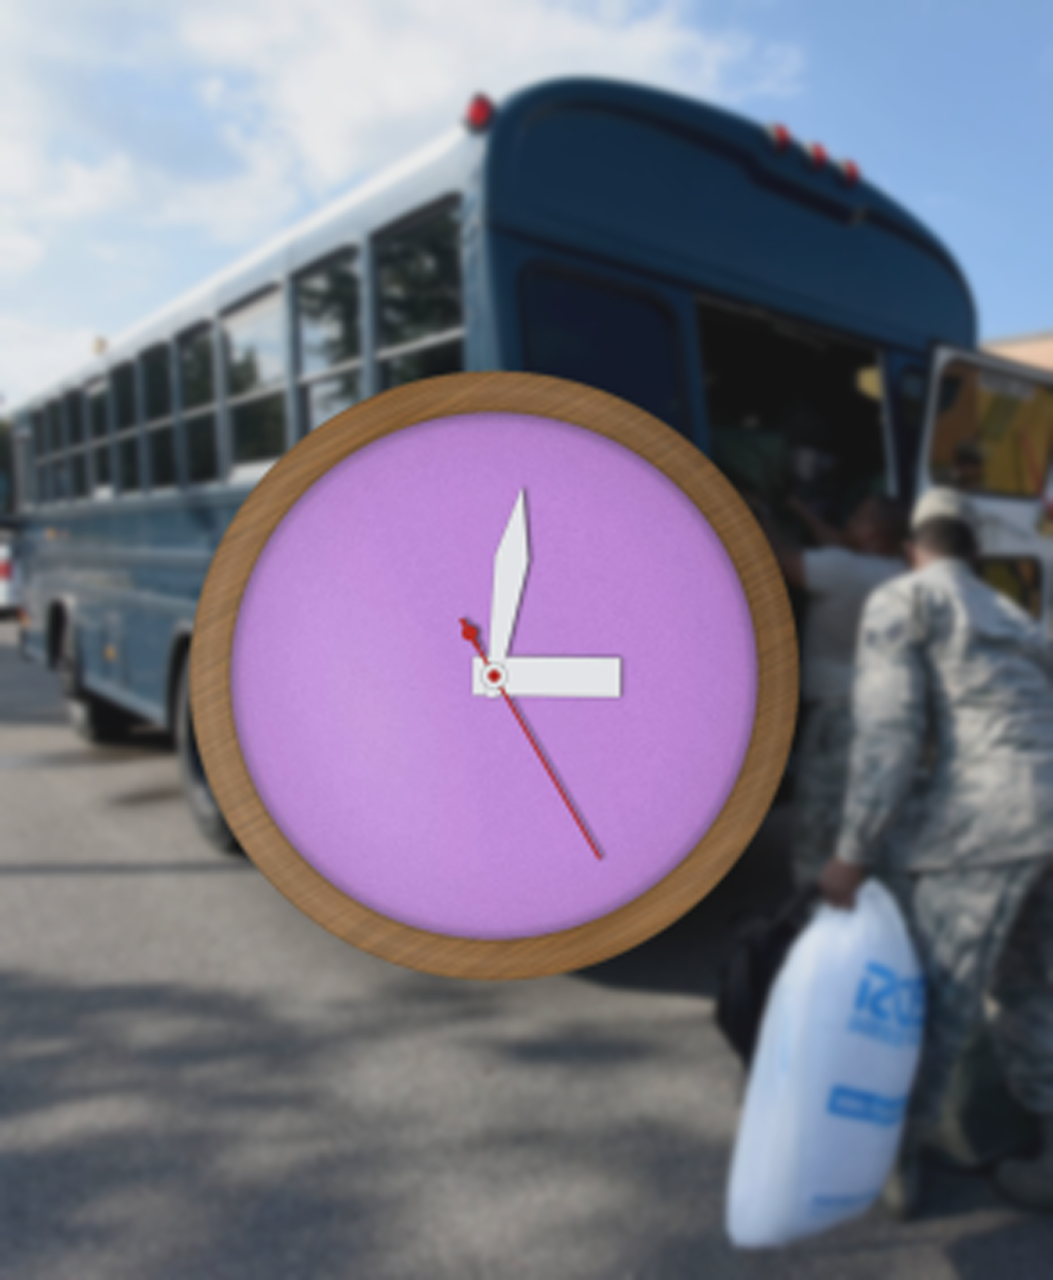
3:01:25
